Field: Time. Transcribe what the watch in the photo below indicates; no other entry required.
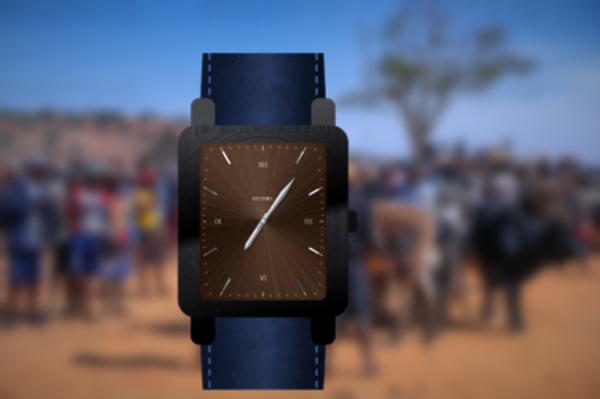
7:06
